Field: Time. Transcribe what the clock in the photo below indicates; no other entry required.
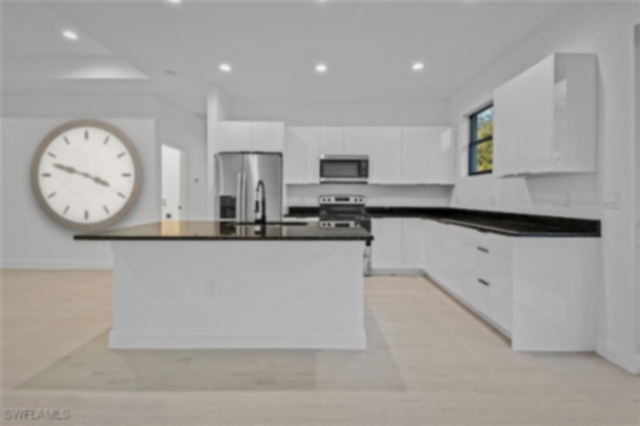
3:48
